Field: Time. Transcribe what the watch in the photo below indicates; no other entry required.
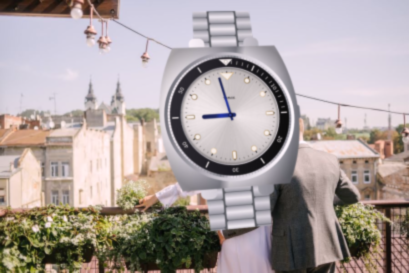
8:58
